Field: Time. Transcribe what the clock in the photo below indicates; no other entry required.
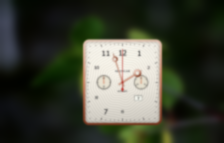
1:57
